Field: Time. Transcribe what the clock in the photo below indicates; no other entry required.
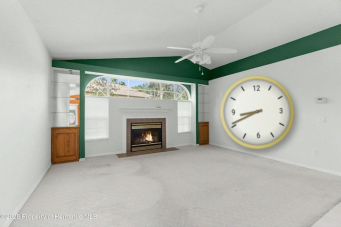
8:41
